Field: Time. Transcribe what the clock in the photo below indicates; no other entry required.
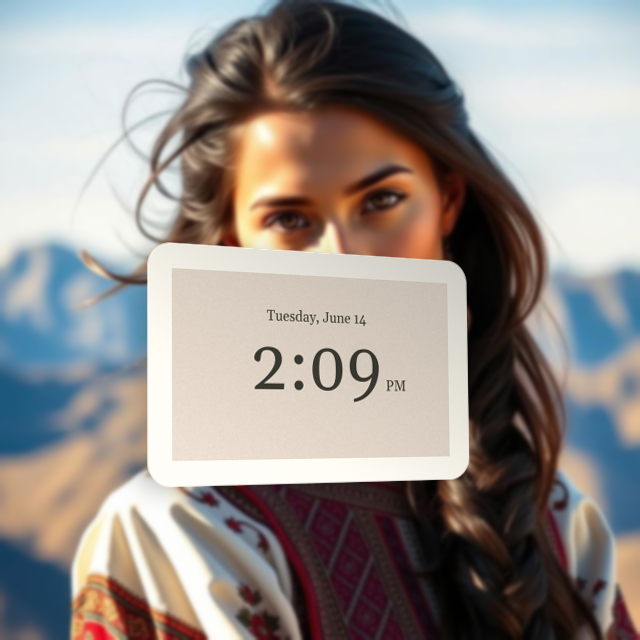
2:09
